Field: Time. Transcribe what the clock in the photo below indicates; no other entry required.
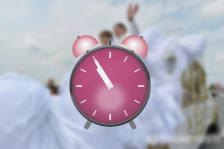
10:55
